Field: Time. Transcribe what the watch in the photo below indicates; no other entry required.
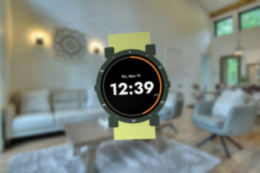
12:39
